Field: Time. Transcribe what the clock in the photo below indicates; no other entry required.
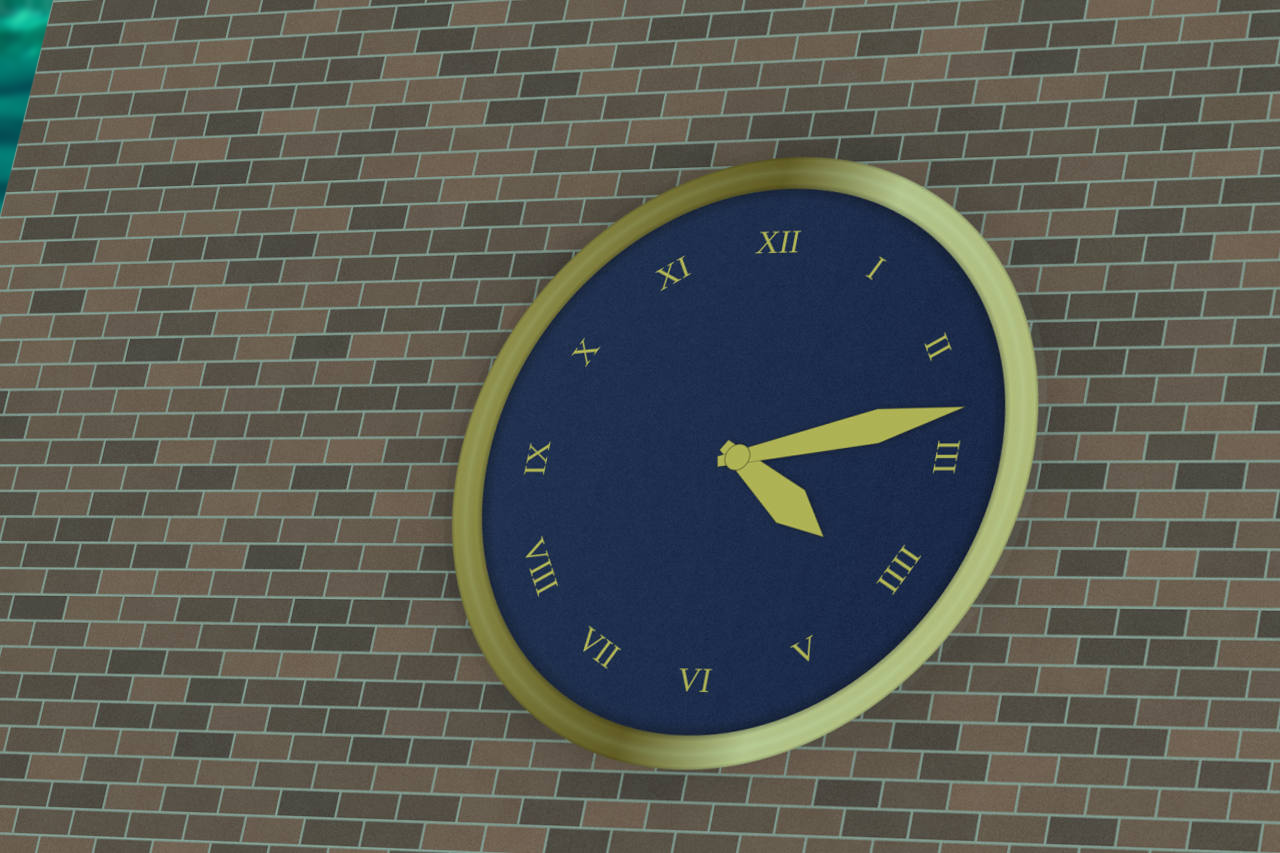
4:13
